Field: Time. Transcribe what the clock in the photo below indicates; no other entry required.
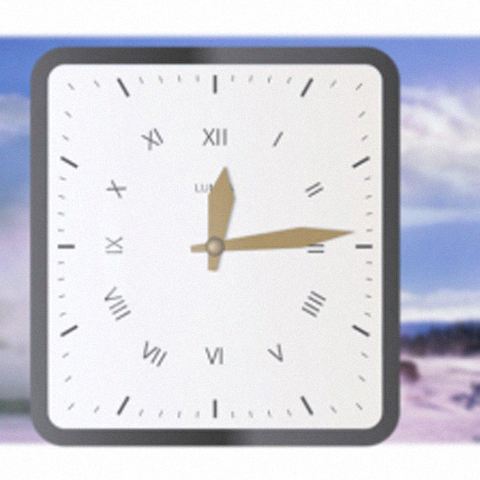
12:14
